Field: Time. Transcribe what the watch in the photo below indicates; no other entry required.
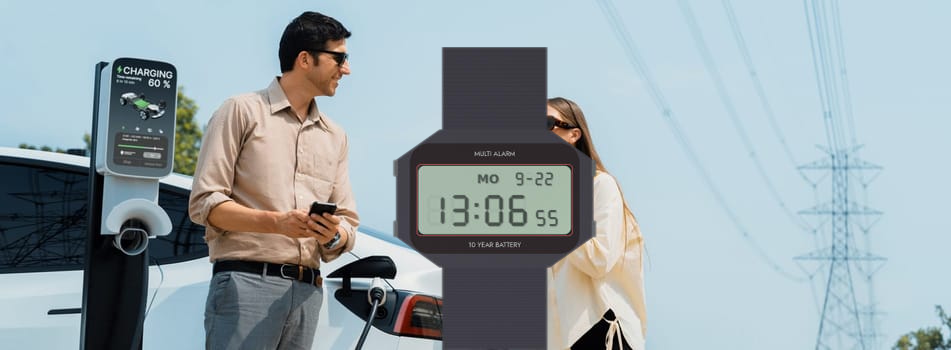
13:06:55
